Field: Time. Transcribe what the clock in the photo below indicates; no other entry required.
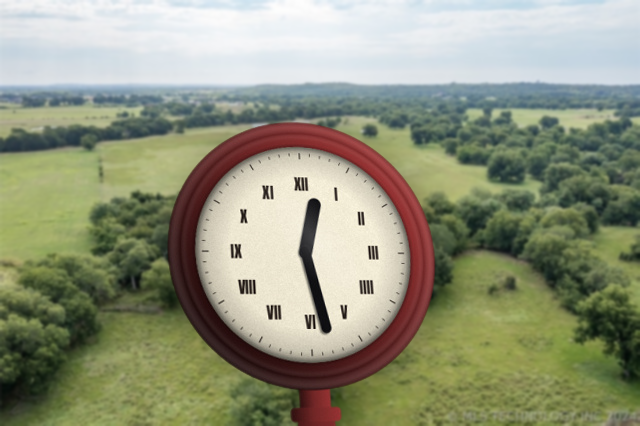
12:28
